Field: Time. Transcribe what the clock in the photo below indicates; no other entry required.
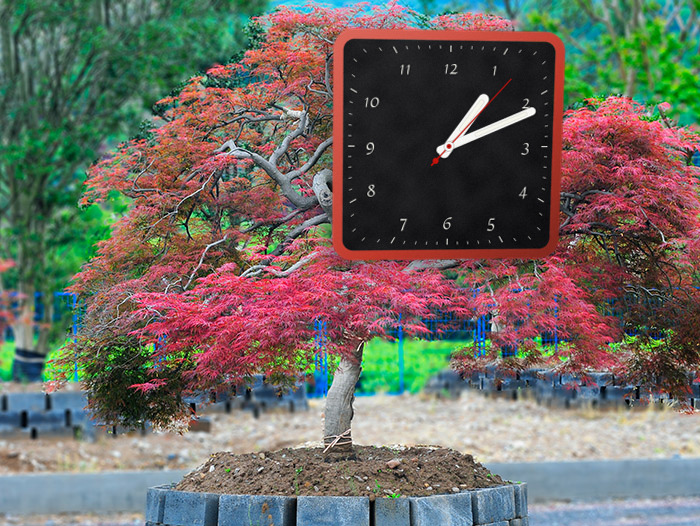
1:11:07
